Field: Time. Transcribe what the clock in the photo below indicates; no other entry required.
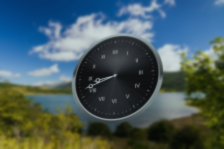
8:42
